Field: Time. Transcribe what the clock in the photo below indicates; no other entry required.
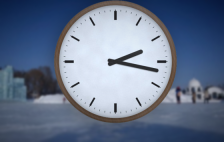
2:17
